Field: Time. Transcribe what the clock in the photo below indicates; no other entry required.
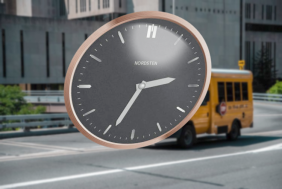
2:34
